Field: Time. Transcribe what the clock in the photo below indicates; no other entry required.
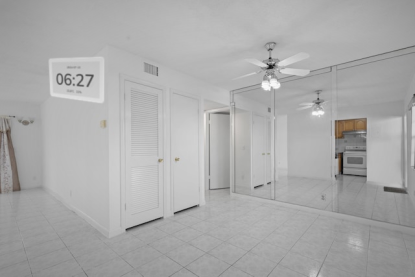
6:27
